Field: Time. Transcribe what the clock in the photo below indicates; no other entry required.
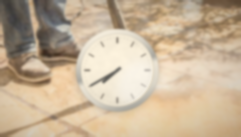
7:40
